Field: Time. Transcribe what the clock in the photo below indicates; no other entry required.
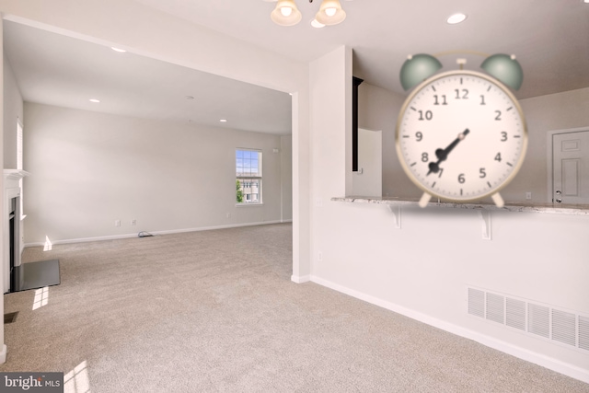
7:37
